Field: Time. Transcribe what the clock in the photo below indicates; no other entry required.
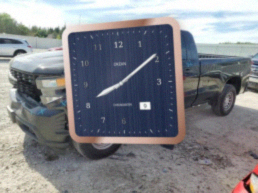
8:09
